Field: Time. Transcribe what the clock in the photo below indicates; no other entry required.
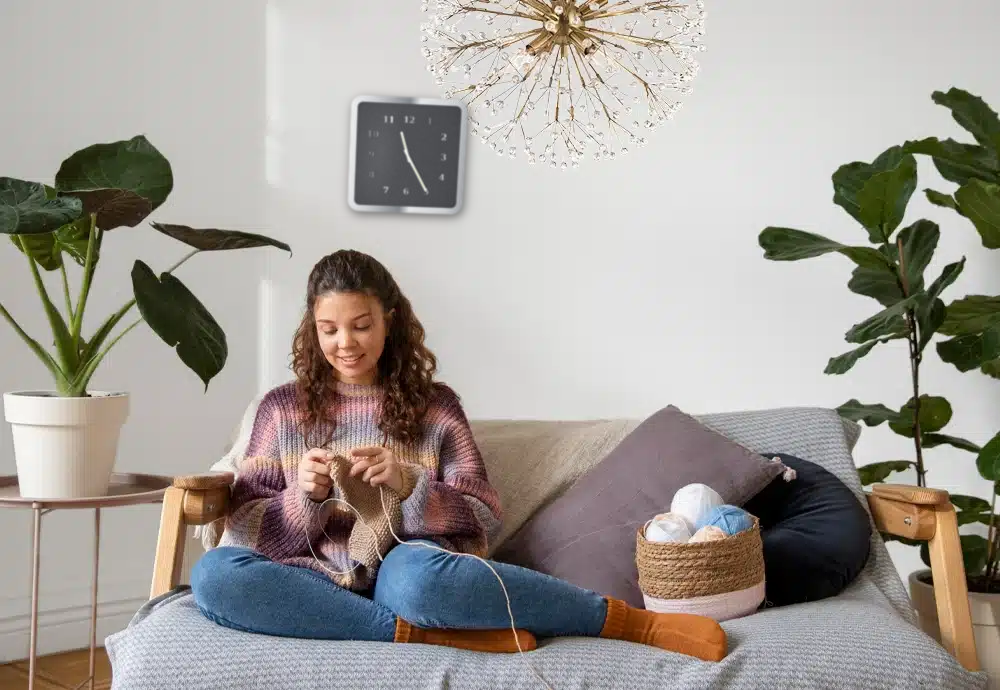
11:25
